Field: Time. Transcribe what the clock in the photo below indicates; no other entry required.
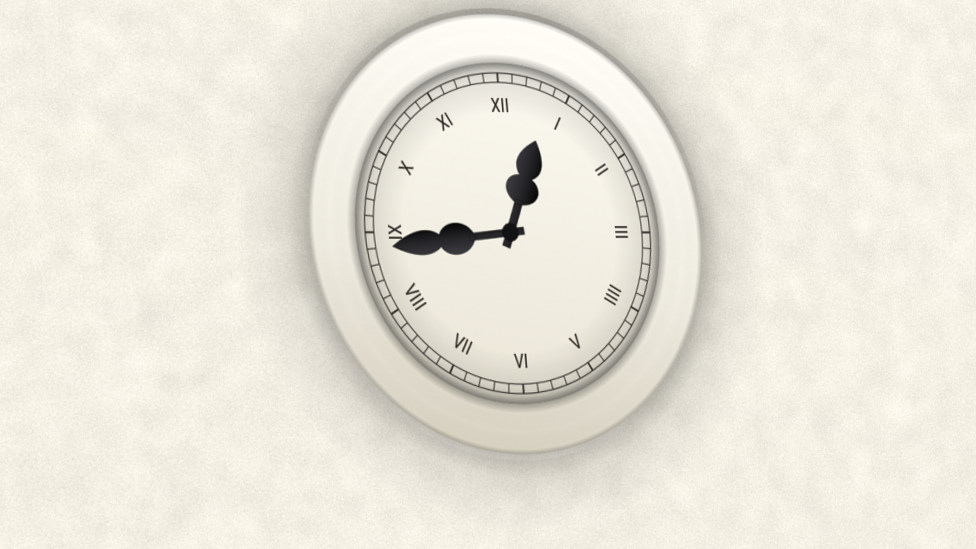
12:44
